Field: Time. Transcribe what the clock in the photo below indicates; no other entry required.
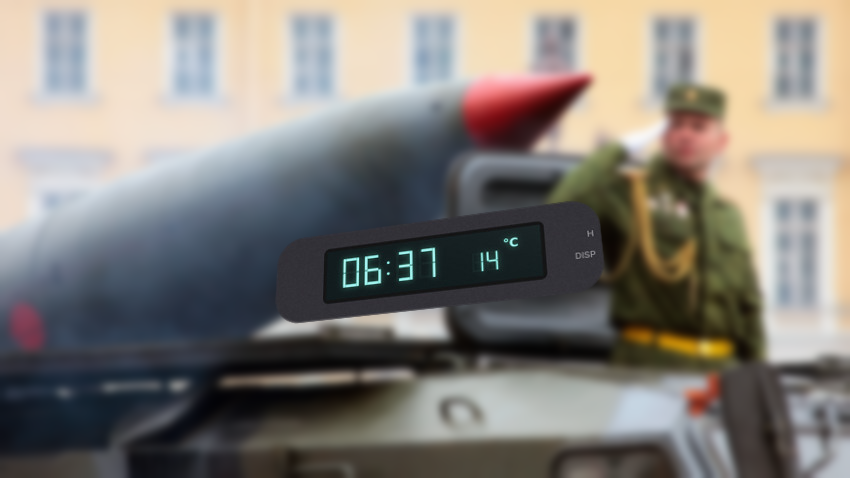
6:37
